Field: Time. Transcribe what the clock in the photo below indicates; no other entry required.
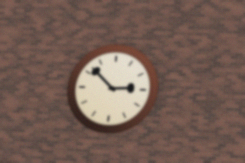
2:52
